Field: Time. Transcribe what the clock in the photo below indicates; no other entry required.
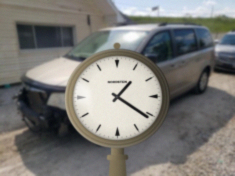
1:21
